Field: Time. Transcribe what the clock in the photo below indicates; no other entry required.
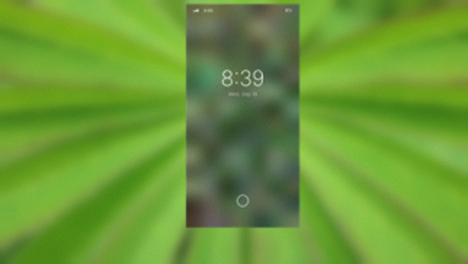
8:39
